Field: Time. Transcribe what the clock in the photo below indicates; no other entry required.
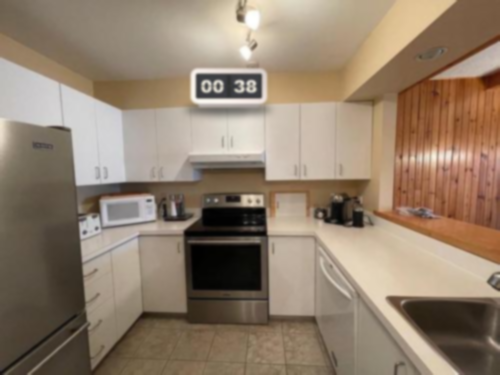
0:38
